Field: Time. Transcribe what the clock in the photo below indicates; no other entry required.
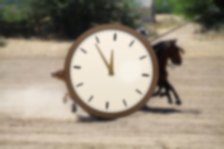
11:54
